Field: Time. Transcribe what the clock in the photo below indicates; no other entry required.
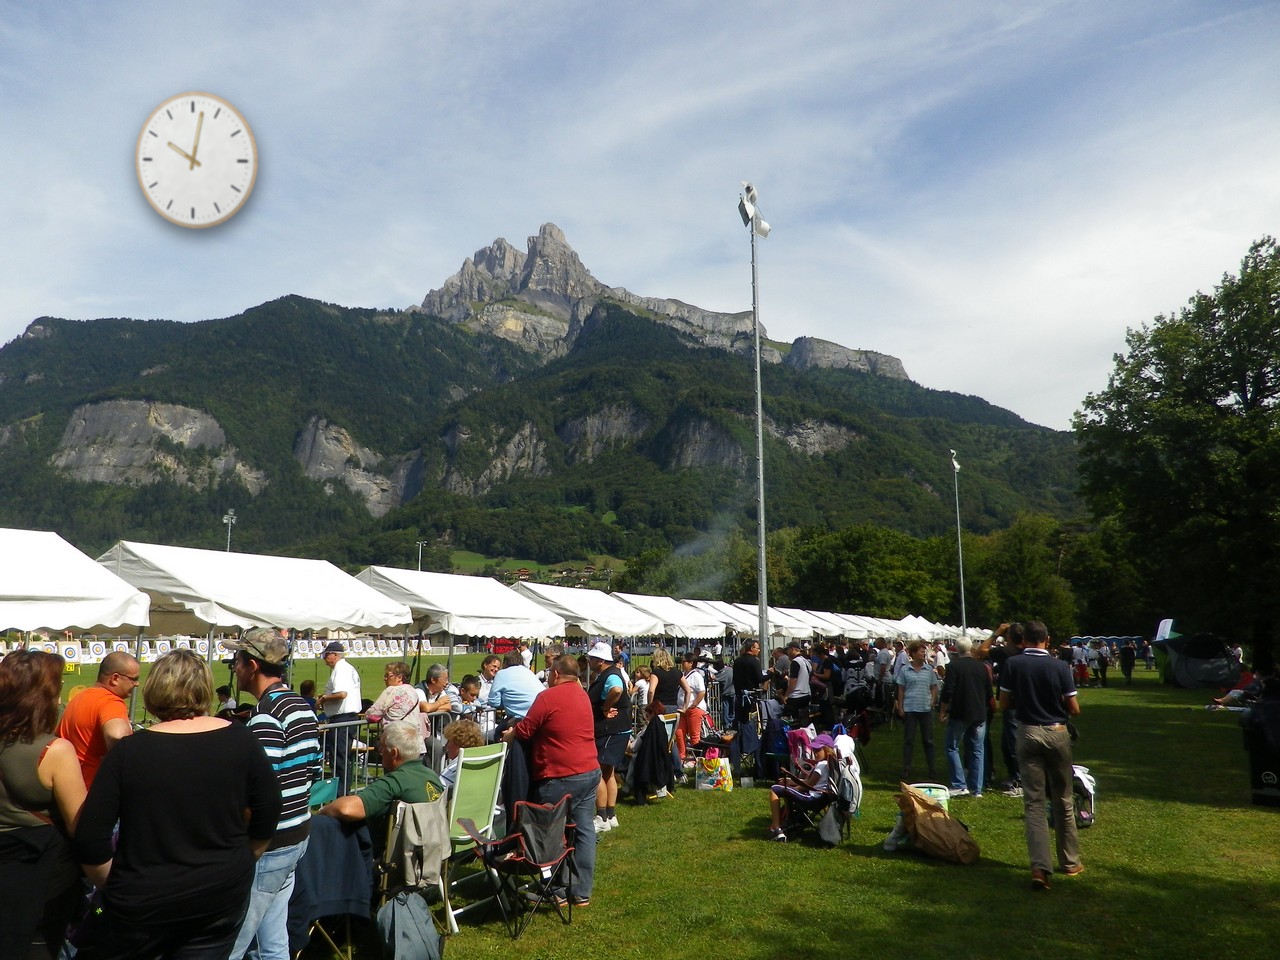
10:02
